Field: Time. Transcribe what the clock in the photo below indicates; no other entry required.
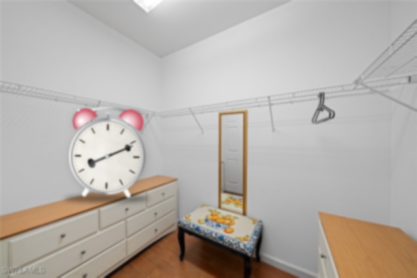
8:11
